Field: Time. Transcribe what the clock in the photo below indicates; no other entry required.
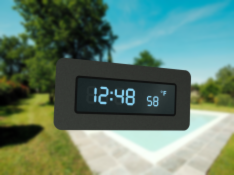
12:48
